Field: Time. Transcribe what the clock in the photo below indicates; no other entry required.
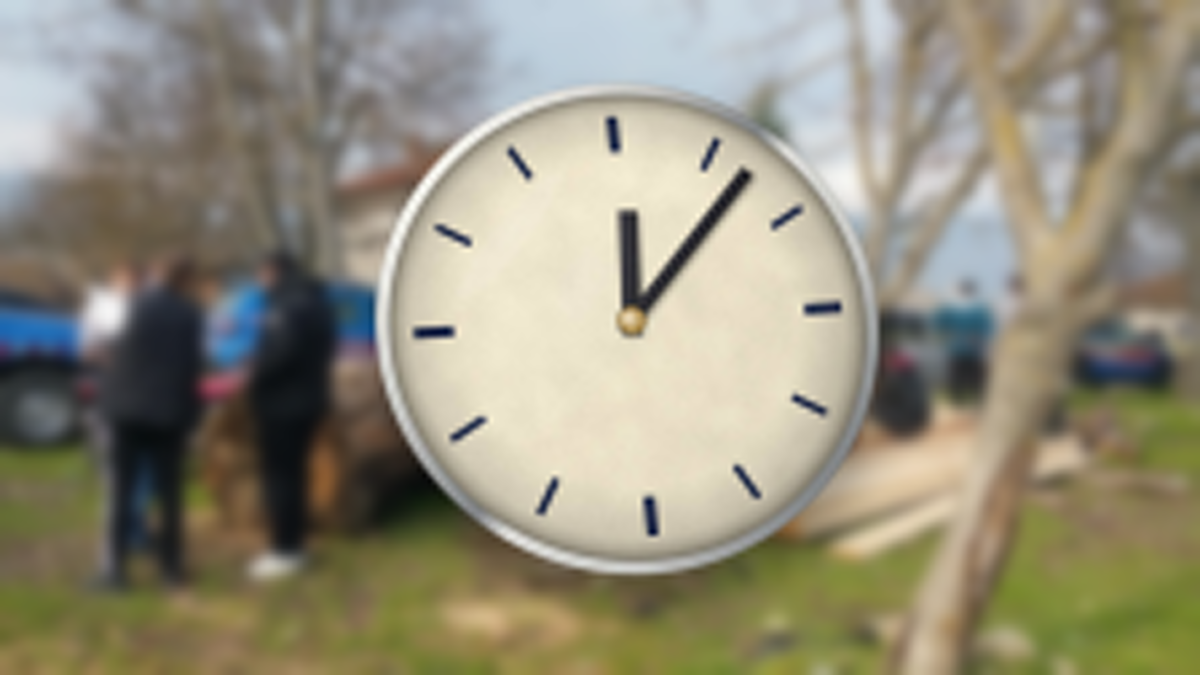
12:07
